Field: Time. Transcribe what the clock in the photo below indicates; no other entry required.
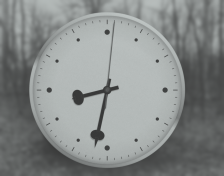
8:32:01
